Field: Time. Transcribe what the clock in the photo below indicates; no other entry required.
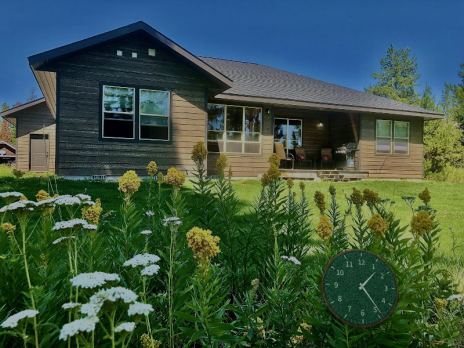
1:24
